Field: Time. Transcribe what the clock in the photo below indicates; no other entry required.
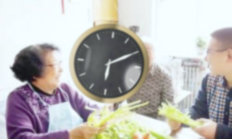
6:10
